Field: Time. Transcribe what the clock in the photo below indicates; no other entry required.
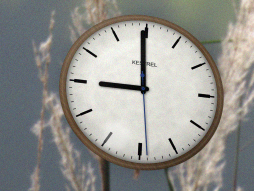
8:59:29
